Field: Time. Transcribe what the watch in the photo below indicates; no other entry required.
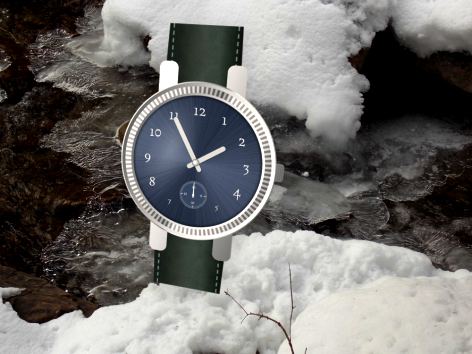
1:55
